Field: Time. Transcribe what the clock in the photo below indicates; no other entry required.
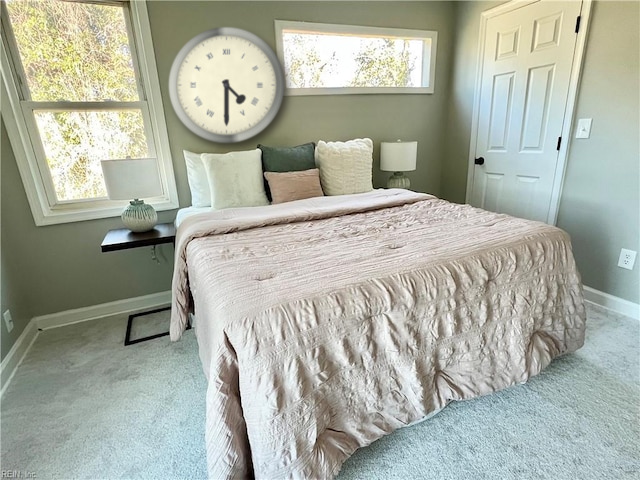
4:30
